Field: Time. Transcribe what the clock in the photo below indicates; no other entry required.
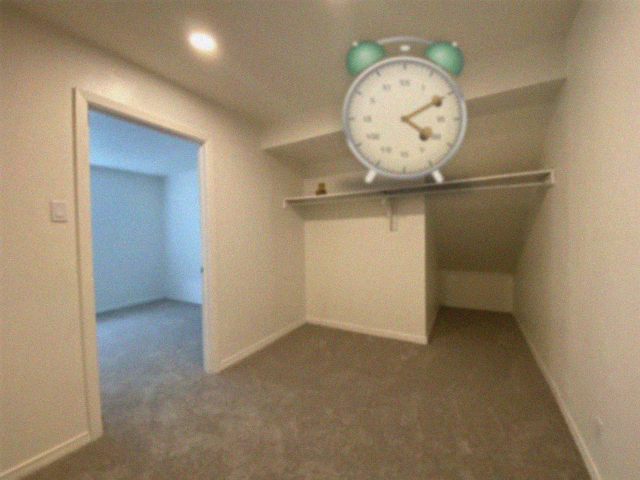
4:10
